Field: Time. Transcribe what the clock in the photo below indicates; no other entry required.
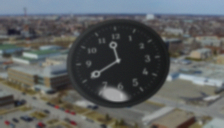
11:40
